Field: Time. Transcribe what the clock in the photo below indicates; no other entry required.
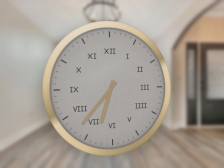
6:37
